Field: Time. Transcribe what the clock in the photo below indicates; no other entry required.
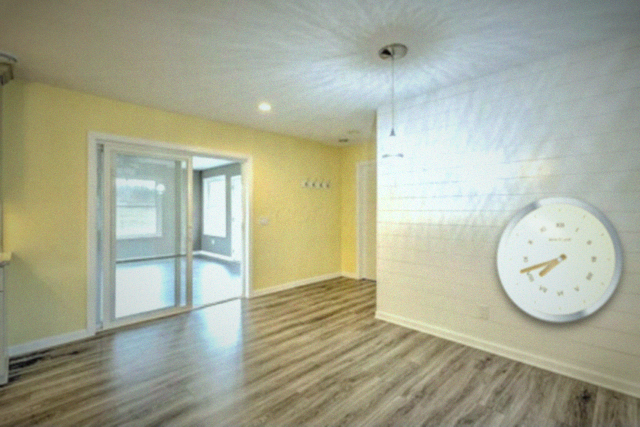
7:42
